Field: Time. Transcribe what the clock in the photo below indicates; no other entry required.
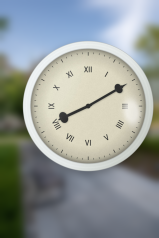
8:10
